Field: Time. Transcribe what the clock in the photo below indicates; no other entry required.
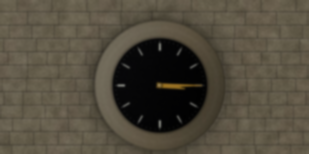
3:15
